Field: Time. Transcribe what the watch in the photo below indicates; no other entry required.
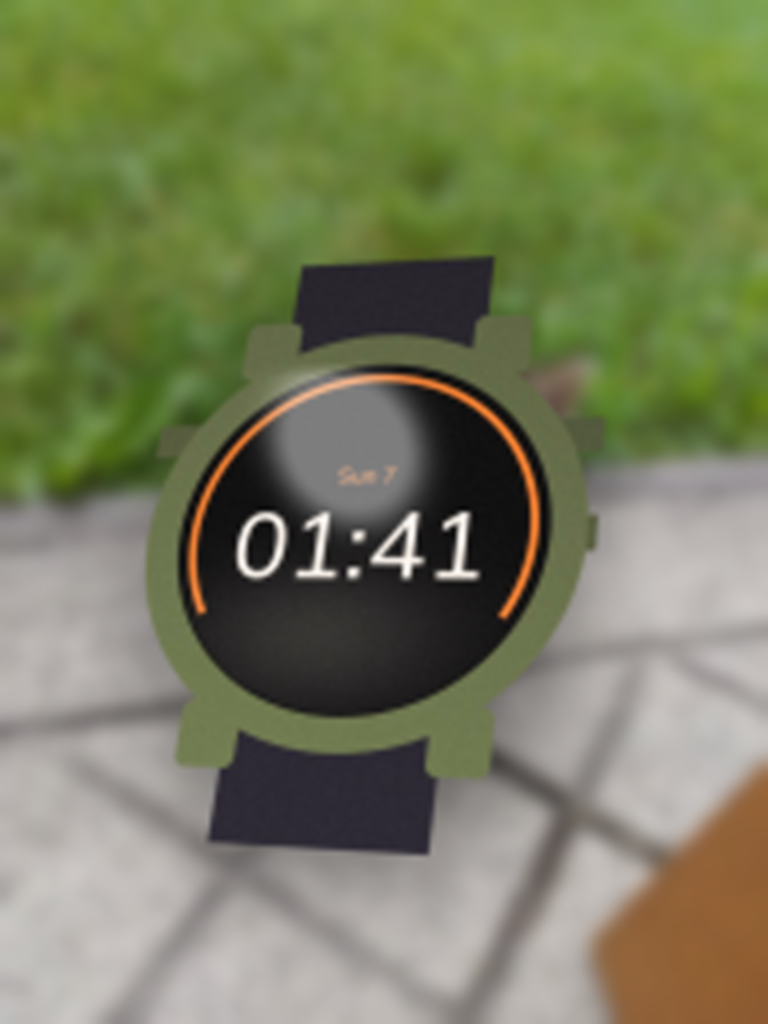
1:41
